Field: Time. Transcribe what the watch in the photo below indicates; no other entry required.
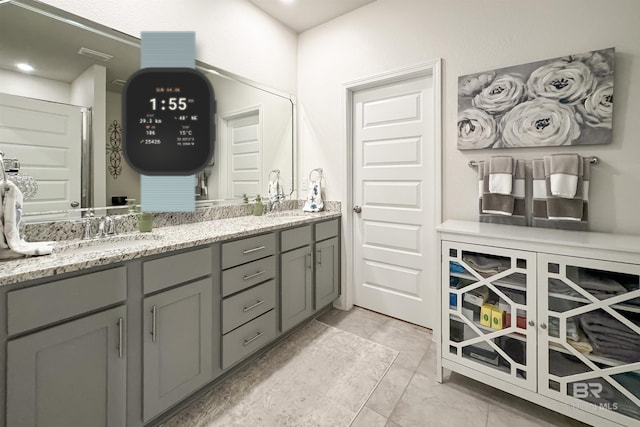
1:55
